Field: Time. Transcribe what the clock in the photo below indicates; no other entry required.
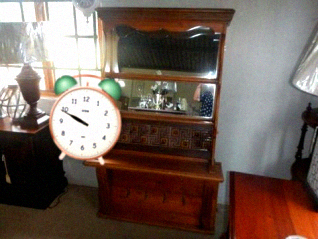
9:49
